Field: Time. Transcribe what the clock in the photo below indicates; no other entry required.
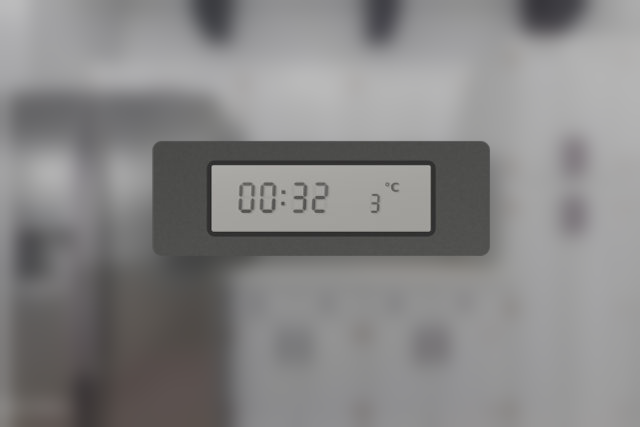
0:32
